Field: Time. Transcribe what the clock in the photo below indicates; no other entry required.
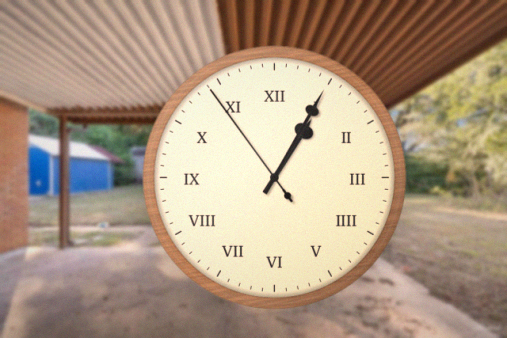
1:04:54
